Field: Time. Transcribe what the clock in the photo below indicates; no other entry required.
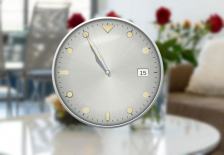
10:55
